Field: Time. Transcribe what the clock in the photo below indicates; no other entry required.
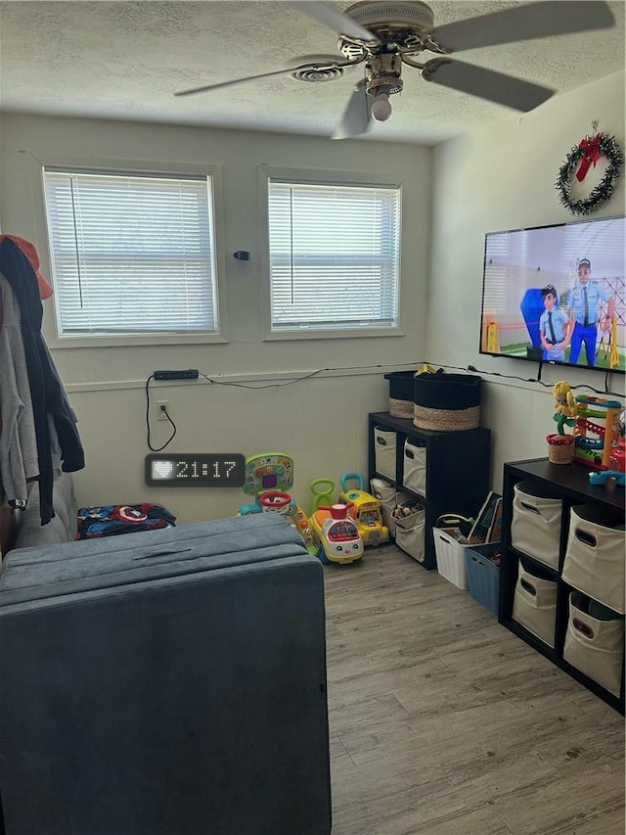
21:17
